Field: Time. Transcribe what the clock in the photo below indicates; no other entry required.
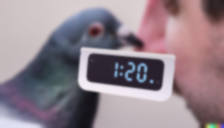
1:20
